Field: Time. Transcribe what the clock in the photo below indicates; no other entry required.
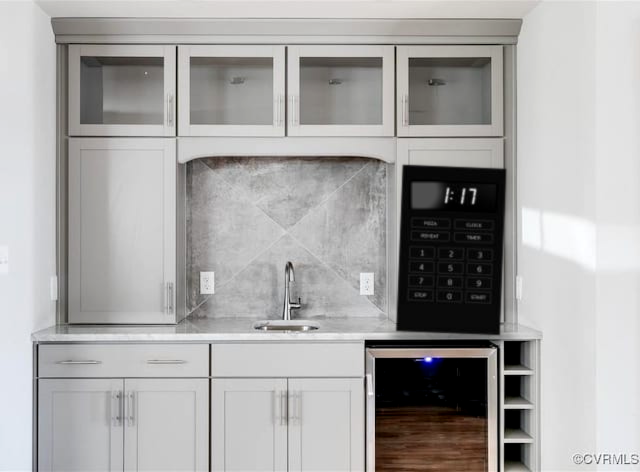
1:17
